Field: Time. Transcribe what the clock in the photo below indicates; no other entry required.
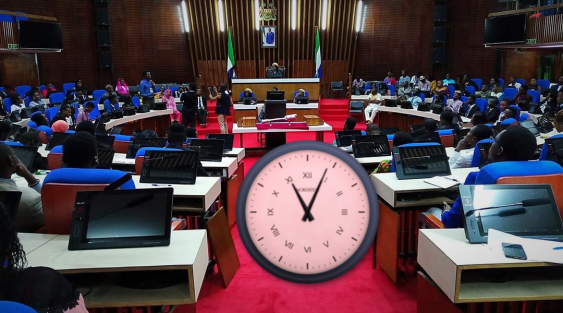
11:04
